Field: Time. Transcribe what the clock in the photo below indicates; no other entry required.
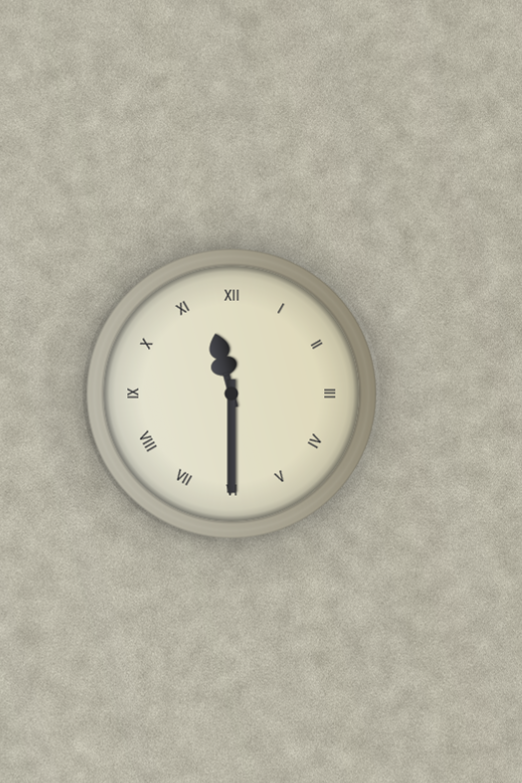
11:30
